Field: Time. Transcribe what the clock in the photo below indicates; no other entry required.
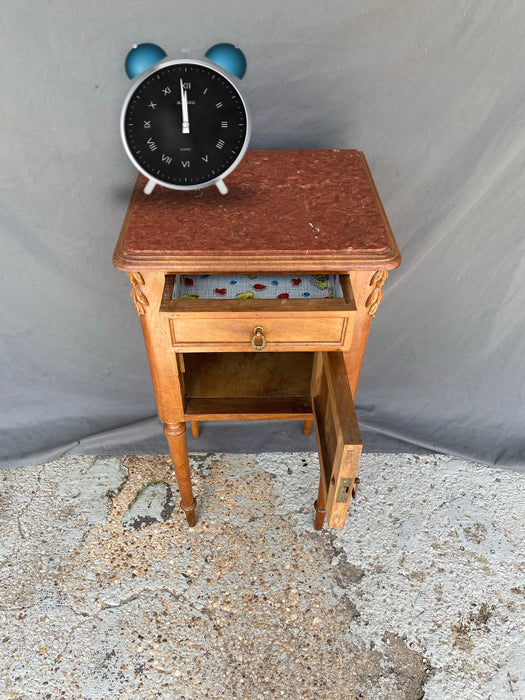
11:59
